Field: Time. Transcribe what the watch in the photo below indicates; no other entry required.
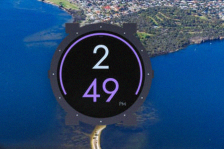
2:49
